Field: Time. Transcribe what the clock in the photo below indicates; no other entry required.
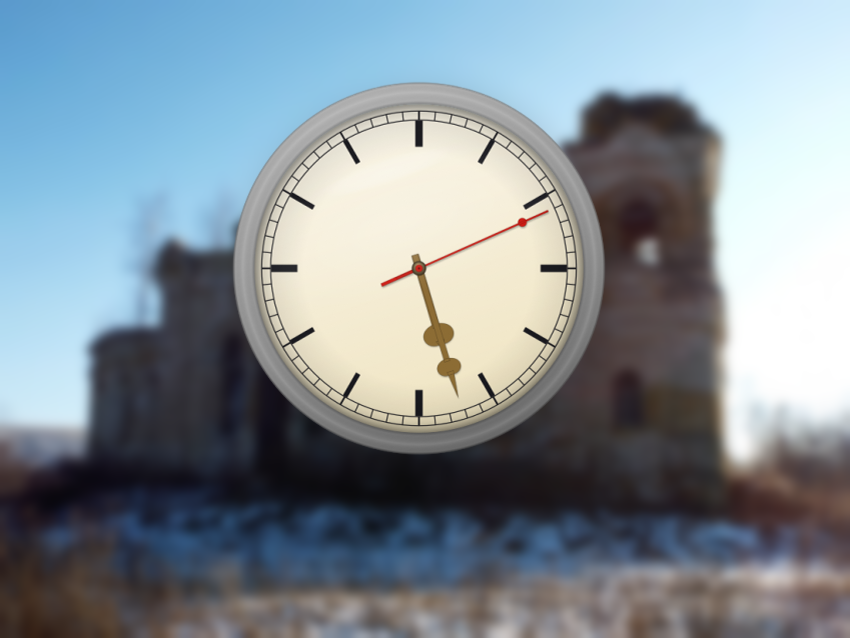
5:27:11
